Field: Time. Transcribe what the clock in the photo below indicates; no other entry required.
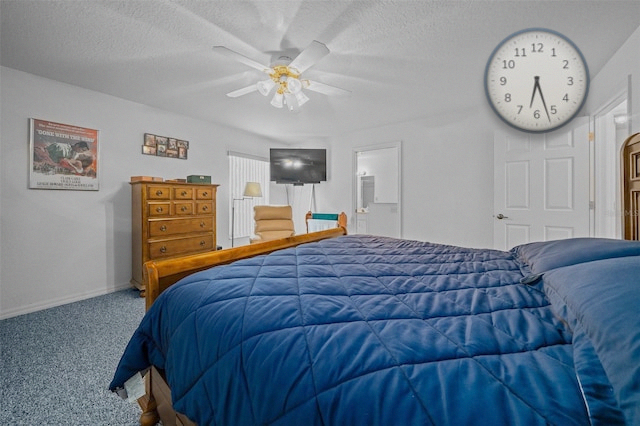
6:27
